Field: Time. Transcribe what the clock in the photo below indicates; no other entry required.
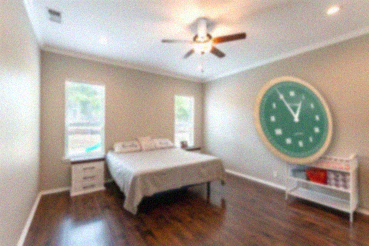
12:55
